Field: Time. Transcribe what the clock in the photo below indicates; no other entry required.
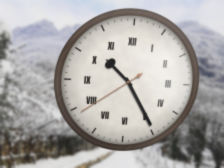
10:24:39
